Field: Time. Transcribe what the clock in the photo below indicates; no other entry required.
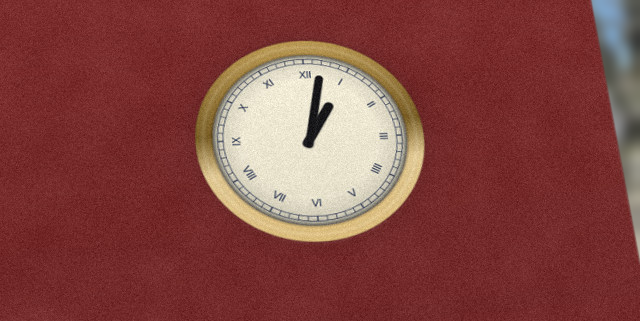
1:02
